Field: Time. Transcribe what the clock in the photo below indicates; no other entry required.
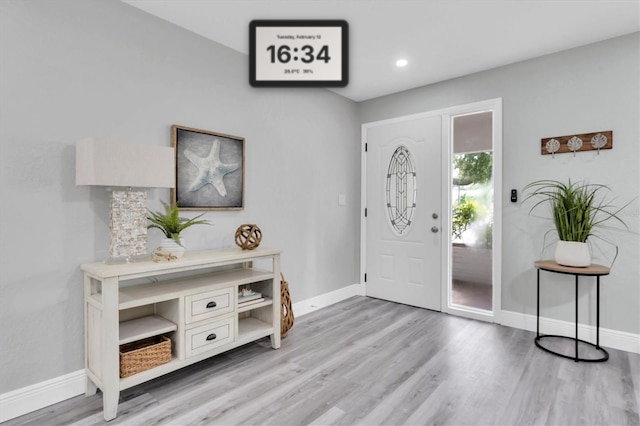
16:34
